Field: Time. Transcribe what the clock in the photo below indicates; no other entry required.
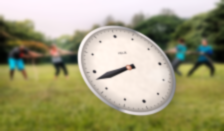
8:43
